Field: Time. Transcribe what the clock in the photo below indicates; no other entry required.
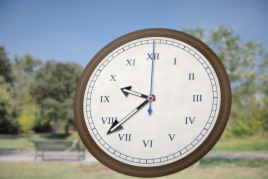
9:38:00
